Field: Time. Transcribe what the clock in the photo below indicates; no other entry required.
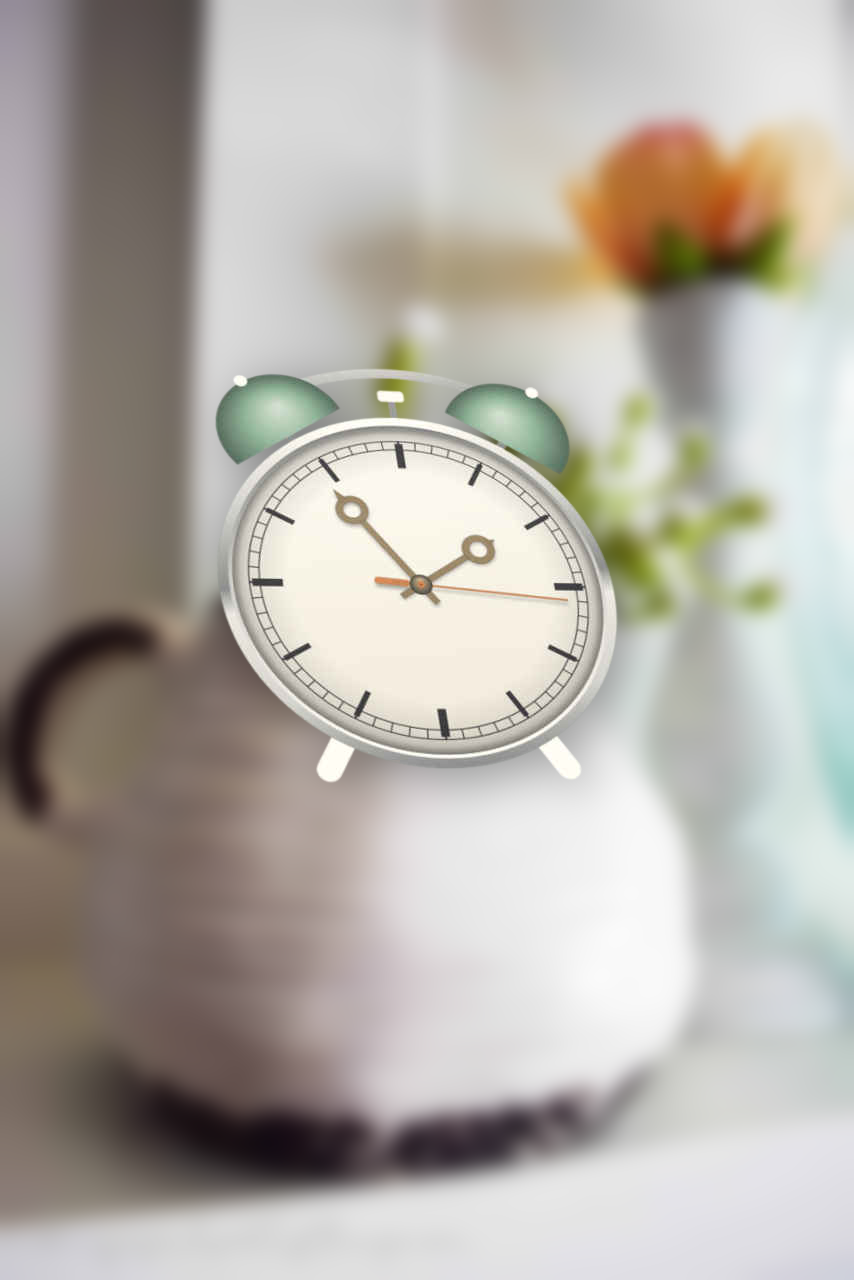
1:54:16
